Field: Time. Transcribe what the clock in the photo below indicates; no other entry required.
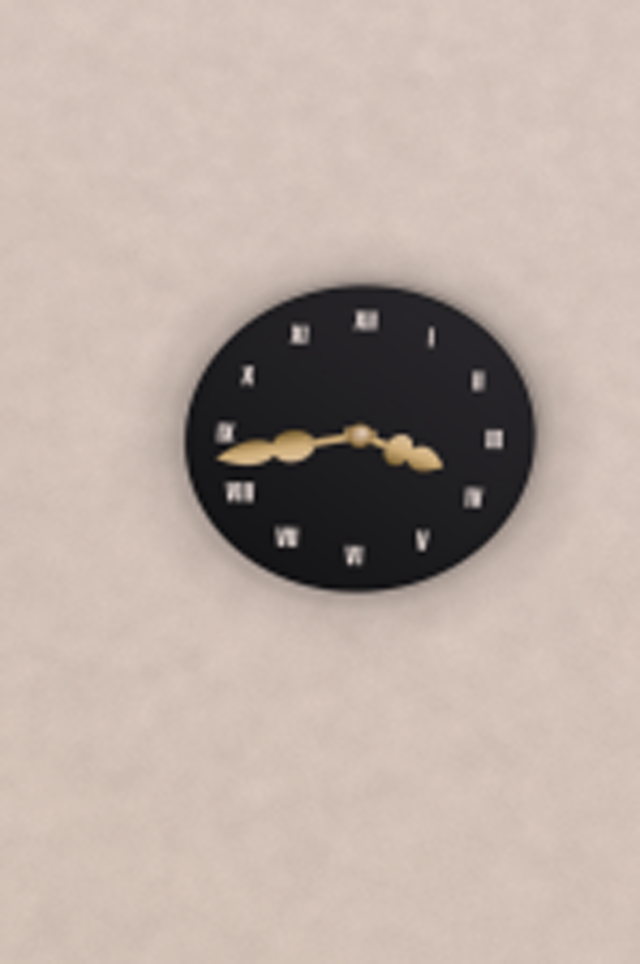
3:43
